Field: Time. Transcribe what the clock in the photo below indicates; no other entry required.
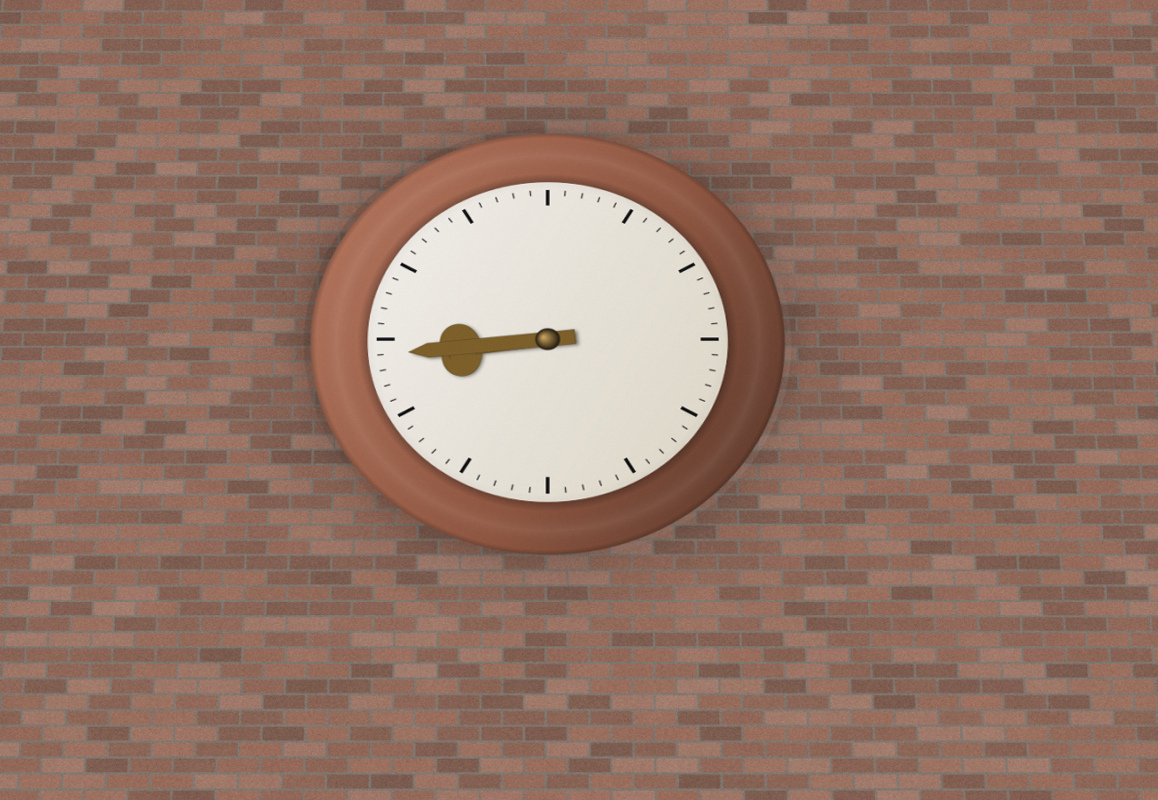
8:44
